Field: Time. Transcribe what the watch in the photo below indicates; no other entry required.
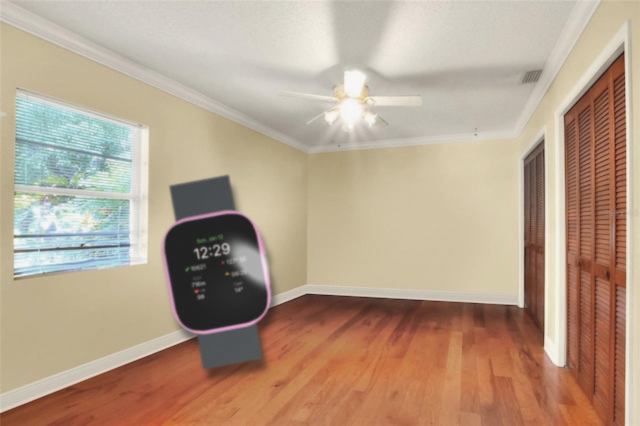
12:29
